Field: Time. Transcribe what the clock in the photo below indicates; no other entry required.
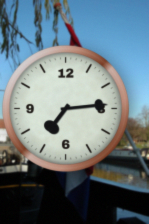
7:14
